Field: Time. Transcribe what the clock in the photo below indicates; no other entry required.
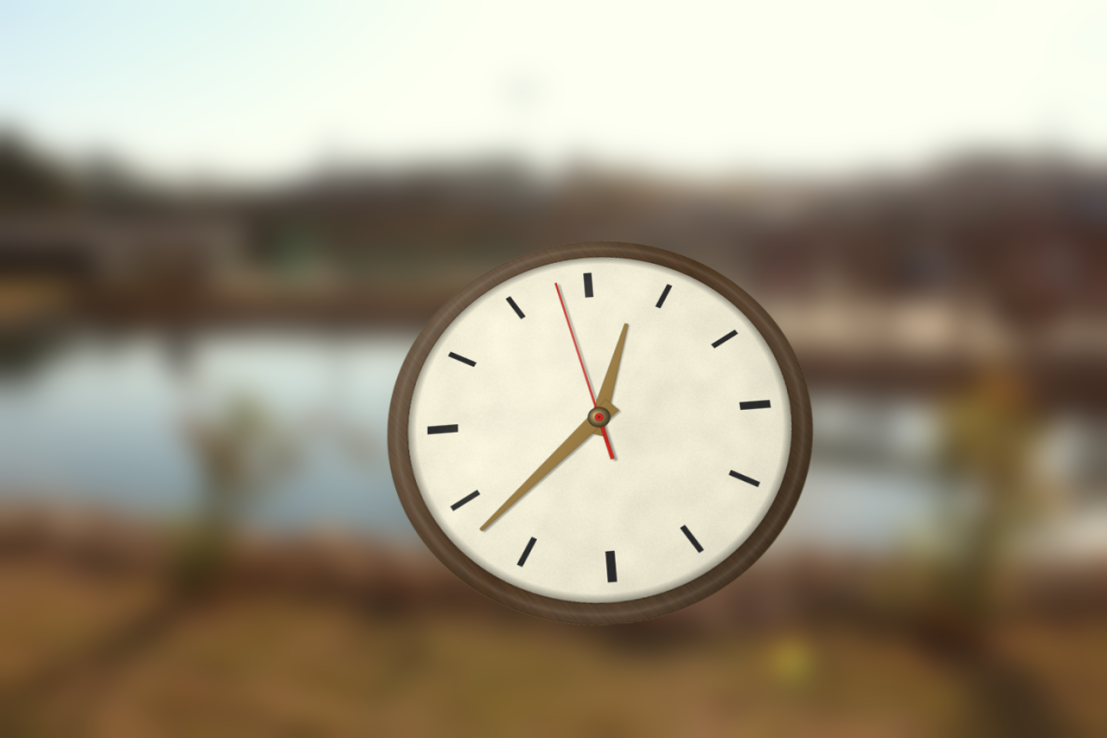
12:37:58
